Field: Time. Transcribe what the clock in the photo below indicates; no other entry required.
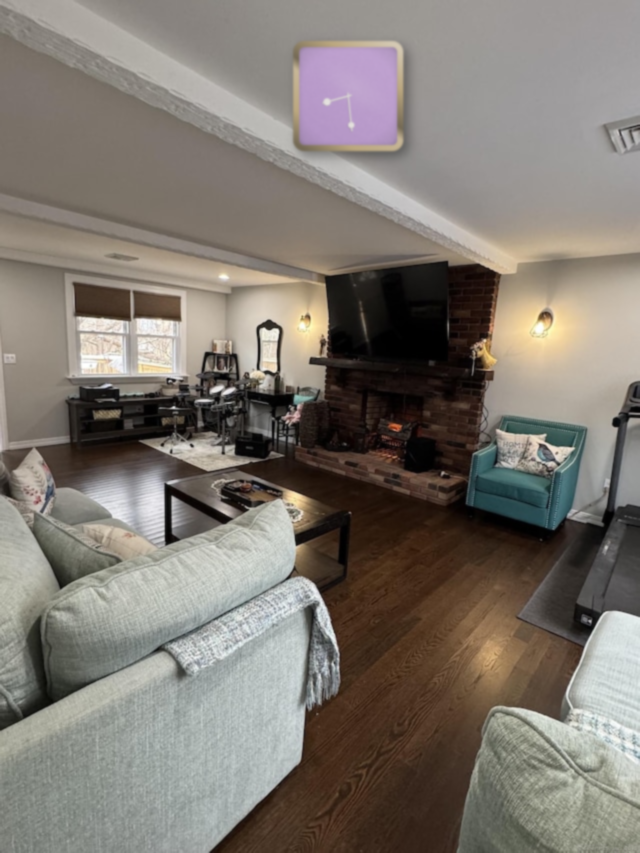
8:29
